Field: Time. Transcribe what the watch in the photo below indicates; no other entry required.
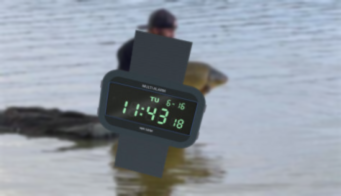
11:43:18
